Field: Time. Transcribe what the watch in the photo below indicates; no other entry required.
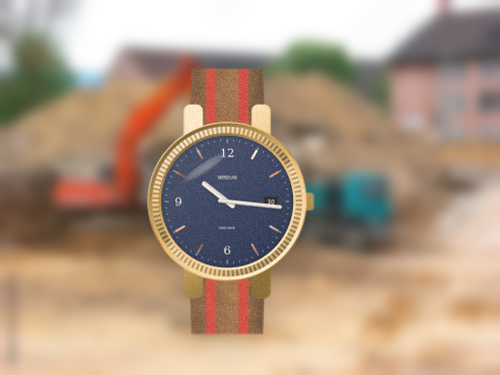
10:16
